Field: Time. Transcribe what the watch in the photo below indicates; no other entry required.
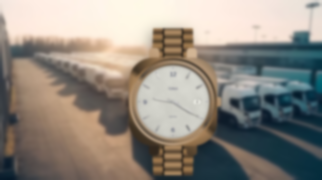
9:20
